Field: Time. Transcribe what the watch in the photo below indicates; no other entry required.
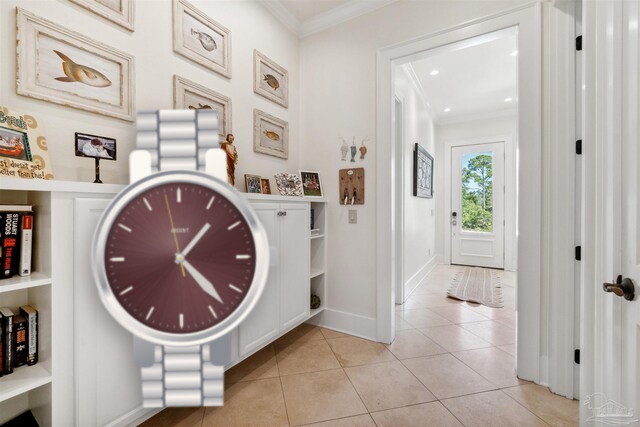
1:22:58
